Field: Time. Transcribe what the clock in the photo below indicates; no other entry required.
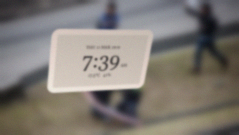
7:39
